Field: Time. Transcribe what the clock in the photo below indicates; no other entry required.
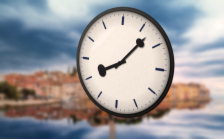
8:07
